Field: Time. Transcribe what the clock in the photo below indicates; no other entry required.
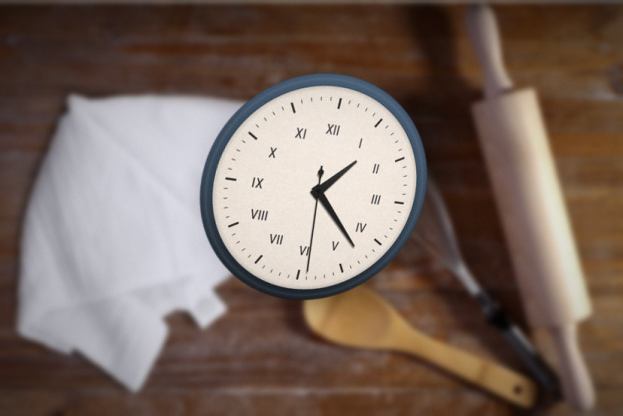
1:22:29
